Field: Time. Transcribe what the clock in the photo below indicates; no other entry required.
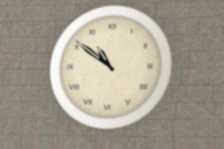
10:51
